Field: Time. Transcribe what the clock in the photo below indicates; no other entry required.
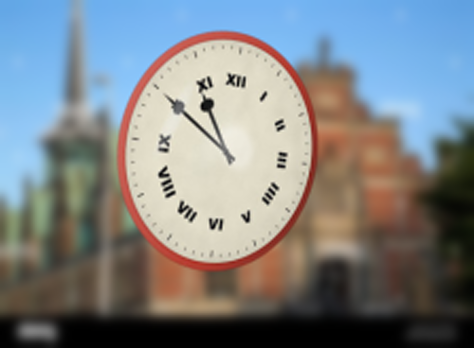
10:50
